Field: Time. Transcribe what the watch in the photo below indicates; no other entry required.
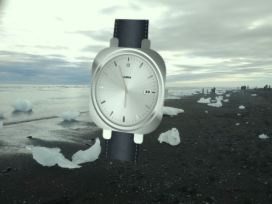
5:56
